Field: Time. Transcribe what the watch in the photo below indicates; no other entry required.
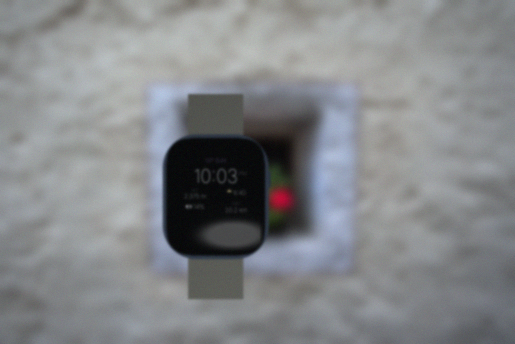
10:03
